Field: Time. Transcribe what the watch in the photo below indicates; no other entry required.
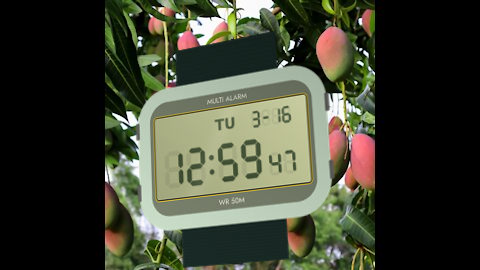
12:59:47
